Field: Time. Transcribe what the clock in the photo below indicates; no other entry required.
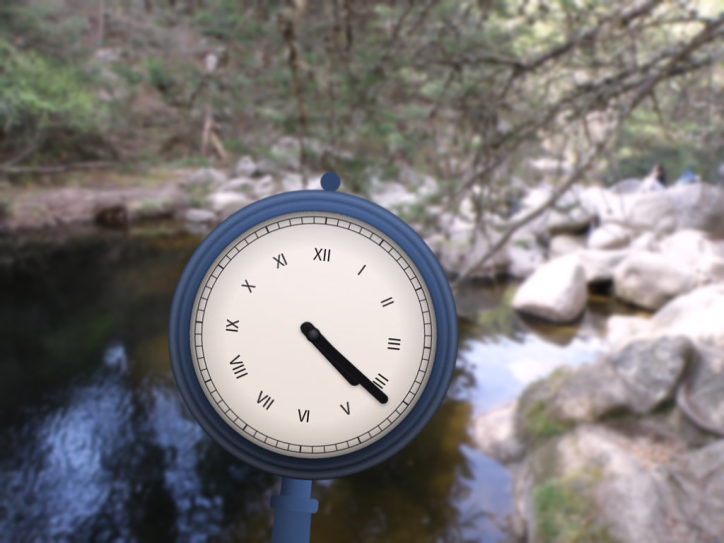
4:21
